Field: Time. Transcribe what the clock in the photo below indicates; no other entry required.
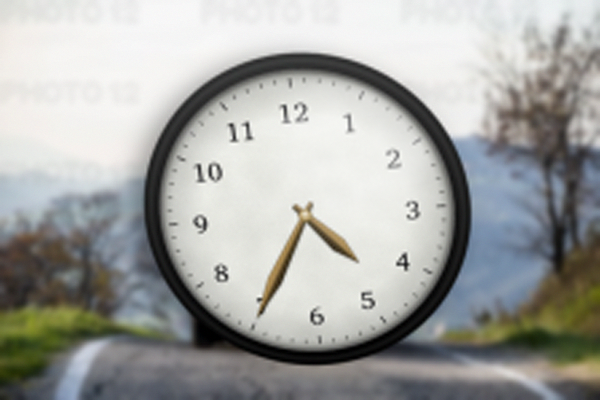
4:35
